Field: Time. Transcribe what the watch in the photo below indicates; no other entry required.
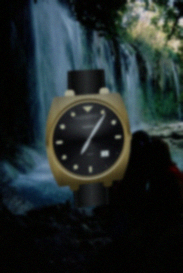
7:06
